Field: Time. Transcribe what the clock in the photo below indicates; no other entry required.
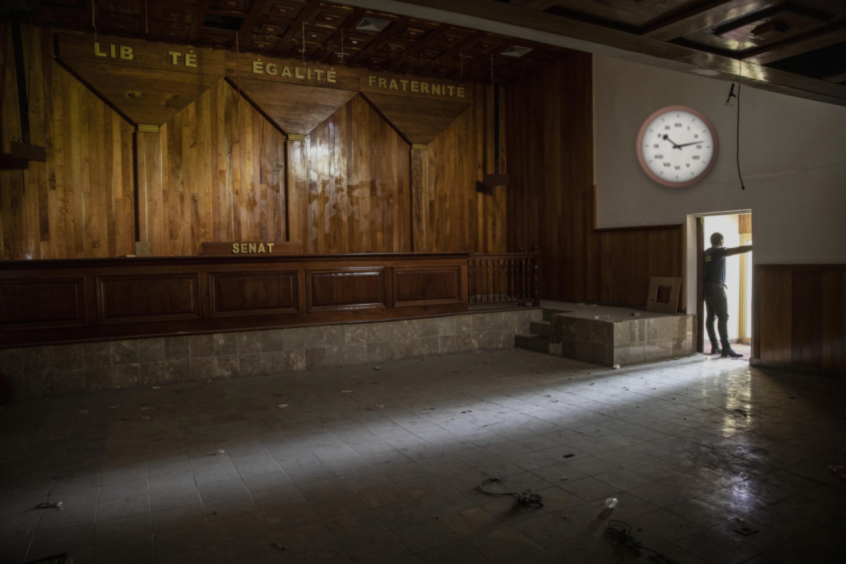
10:13
